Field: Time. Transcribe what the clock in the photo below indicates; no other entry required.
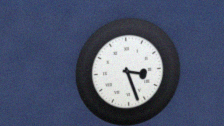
3:27
